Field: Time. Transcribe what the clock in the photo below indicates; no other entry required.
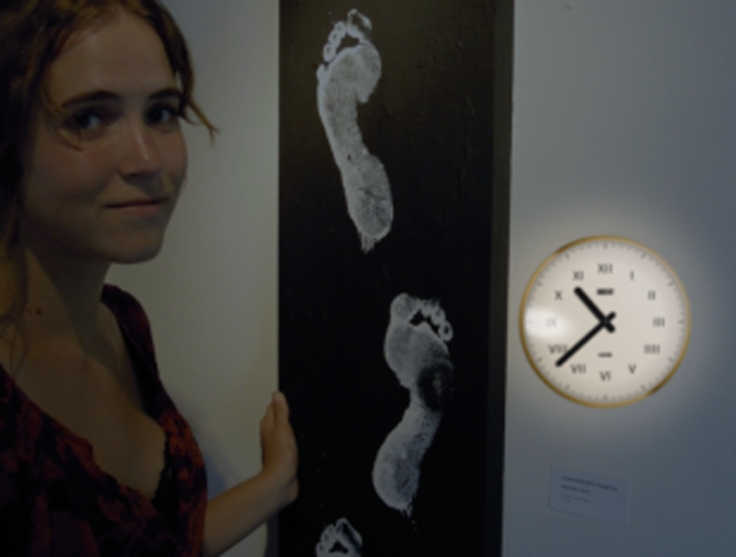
10:38
